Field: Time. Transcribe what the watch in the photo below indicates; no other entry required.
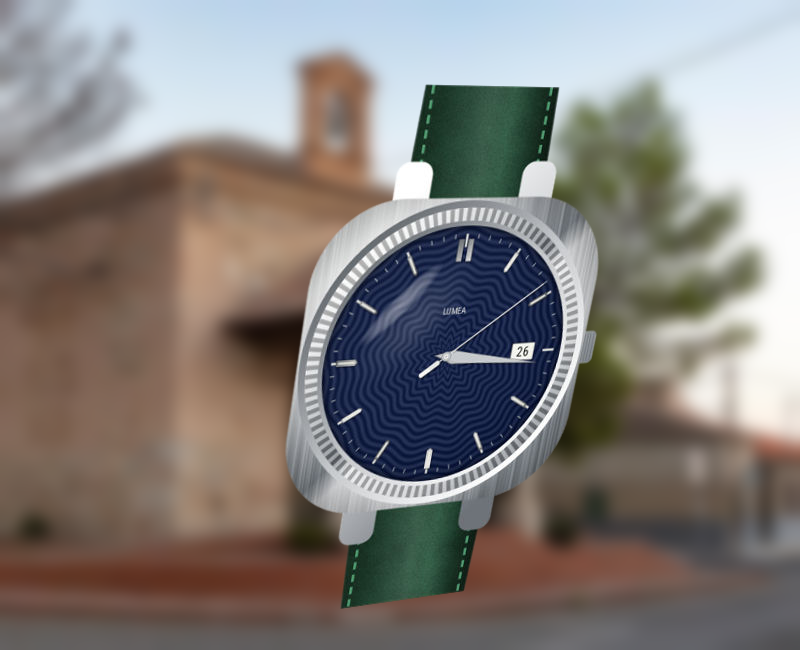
3:16:09
